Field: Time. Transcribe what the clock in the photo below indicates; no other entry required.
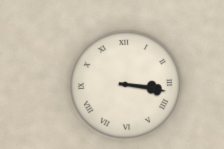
3:17
